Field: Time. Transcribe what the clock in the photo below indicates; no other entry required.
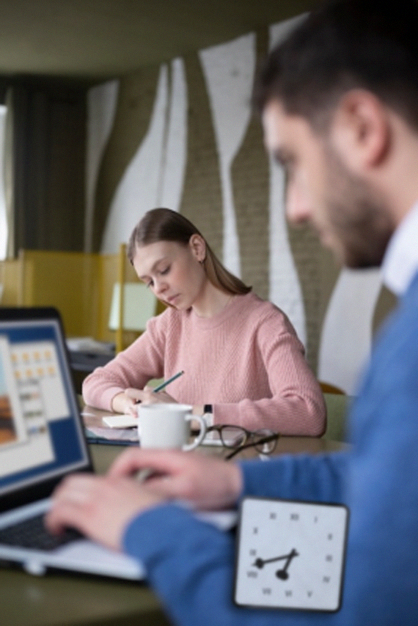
6:42
